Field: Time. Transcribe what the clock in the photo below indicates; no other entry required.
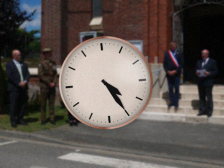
4:25
